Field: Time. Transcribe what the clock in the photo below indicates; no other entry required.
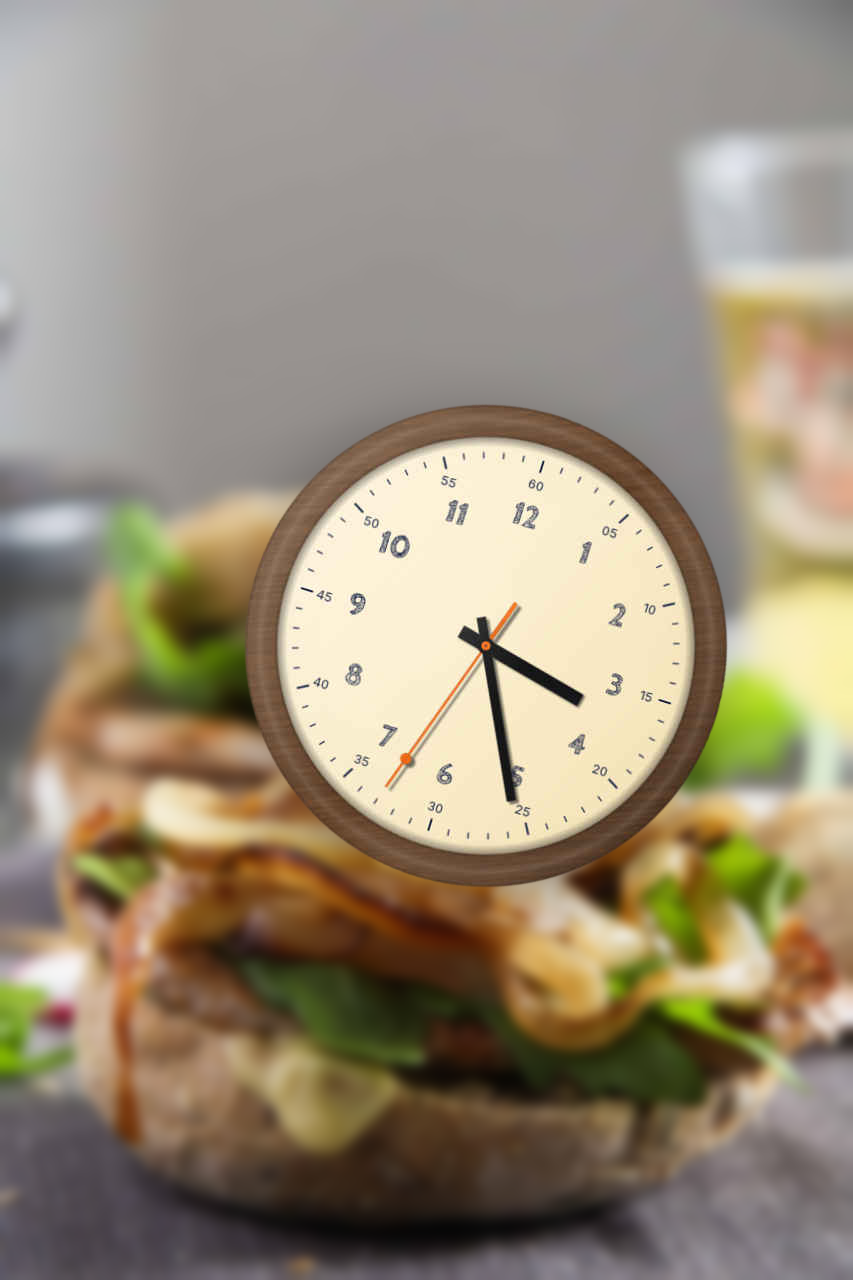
3:25:33
